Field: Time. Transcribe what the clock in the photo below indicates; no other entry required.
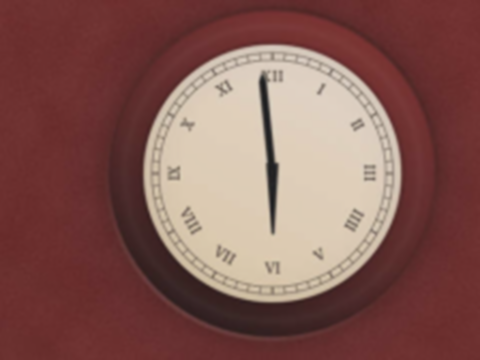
5:59
